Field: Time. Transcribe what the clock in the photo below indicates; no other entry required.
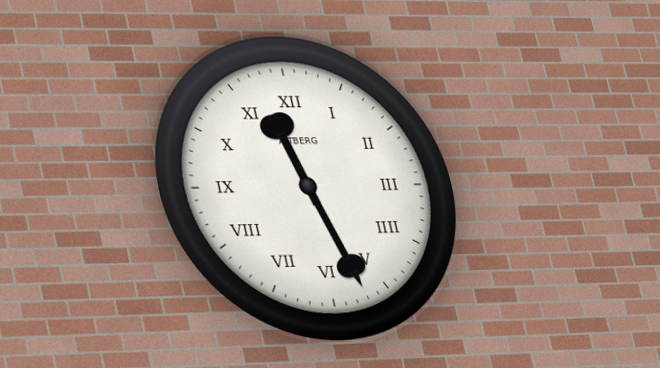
11:27
